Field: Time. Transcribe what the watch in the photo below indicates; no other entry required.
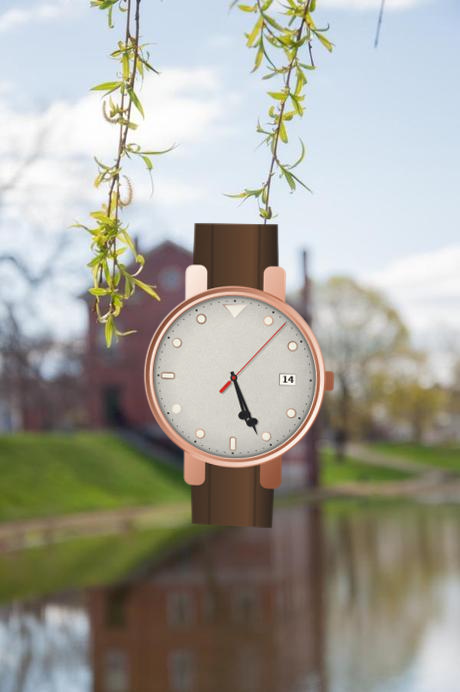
5:26:07
